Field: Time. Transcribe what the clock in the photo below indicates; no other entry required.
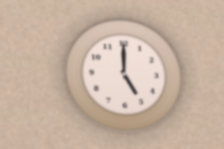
5:00
